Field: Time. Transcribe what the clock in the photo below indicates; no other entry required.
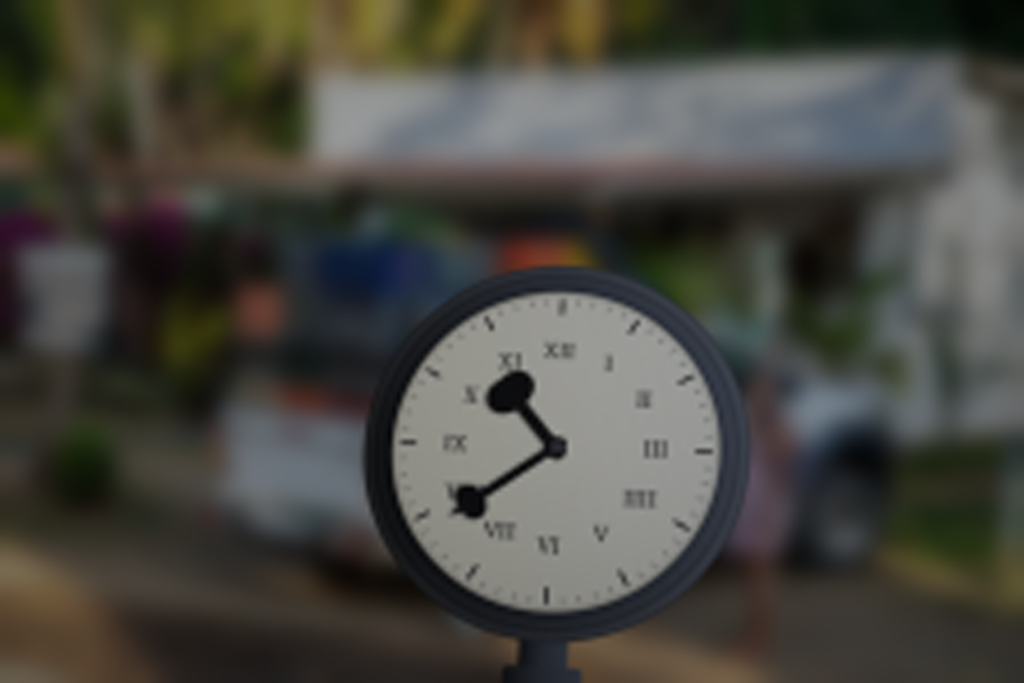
10:39
